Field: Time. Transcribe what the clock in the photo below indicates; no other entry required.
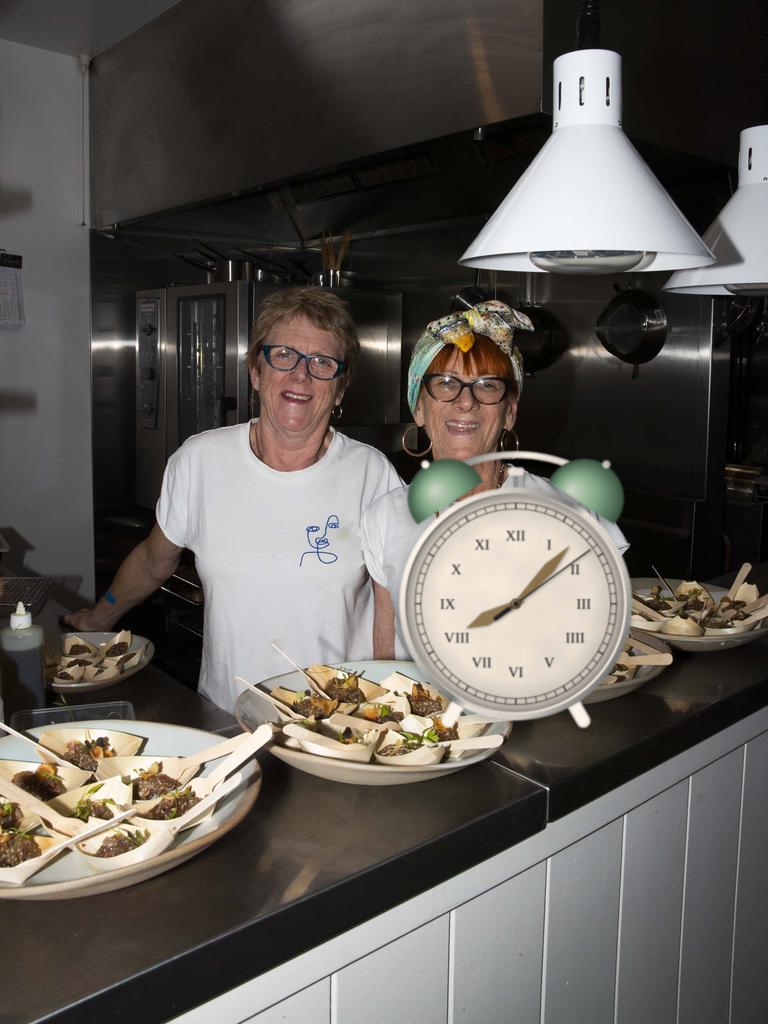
8:07:09
